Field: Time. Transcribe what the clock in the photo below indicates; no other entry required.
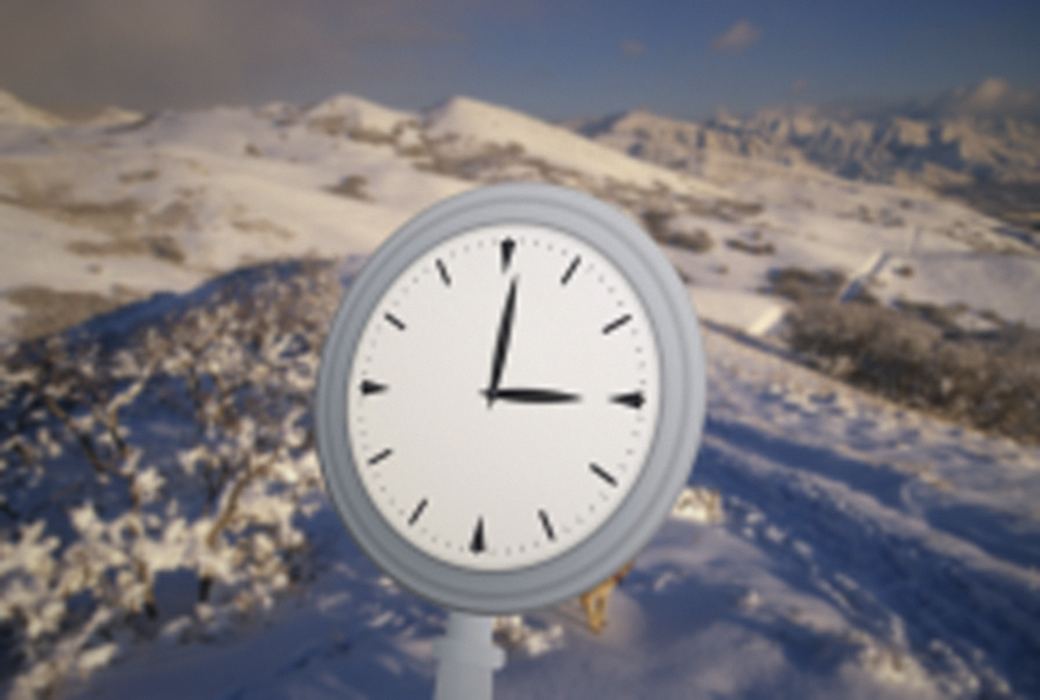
3:01
